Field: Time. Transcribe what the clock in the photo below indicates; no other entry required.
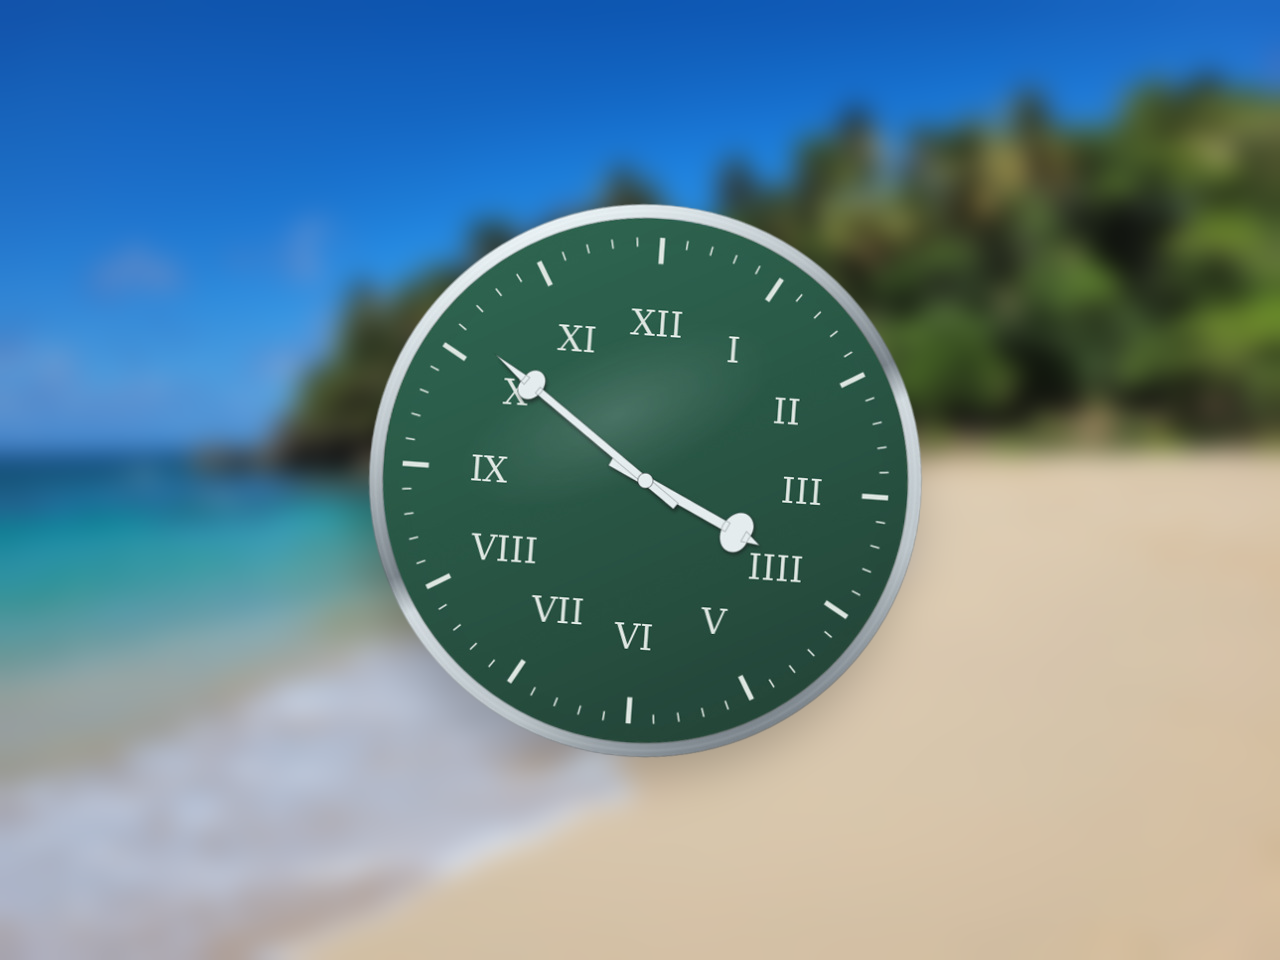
3:51
